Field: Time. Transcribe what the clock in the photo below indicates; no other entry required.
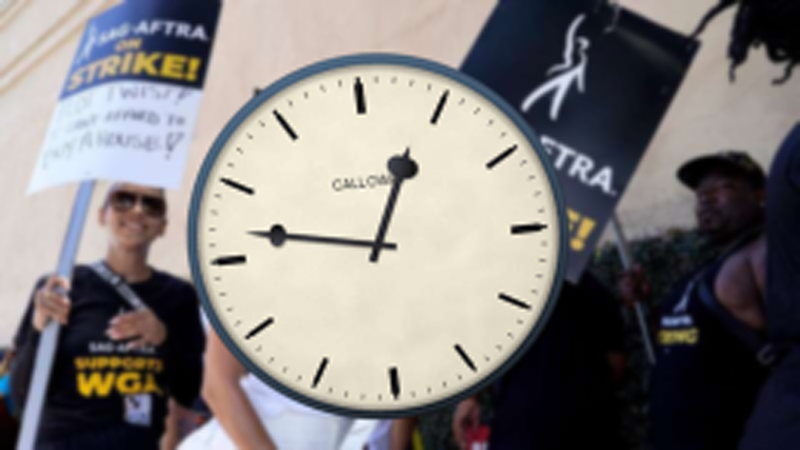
12:47
